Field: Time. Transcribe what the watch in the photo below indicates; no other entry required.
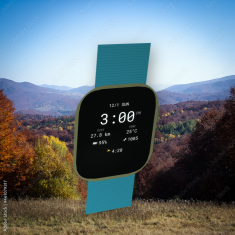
3:00
